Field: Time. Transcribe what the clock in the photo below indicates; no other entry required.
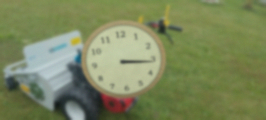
3:16
